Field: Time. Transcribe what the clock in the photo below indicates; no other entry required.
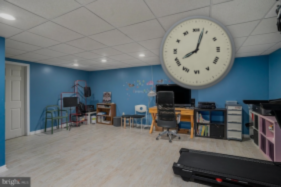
8:03
